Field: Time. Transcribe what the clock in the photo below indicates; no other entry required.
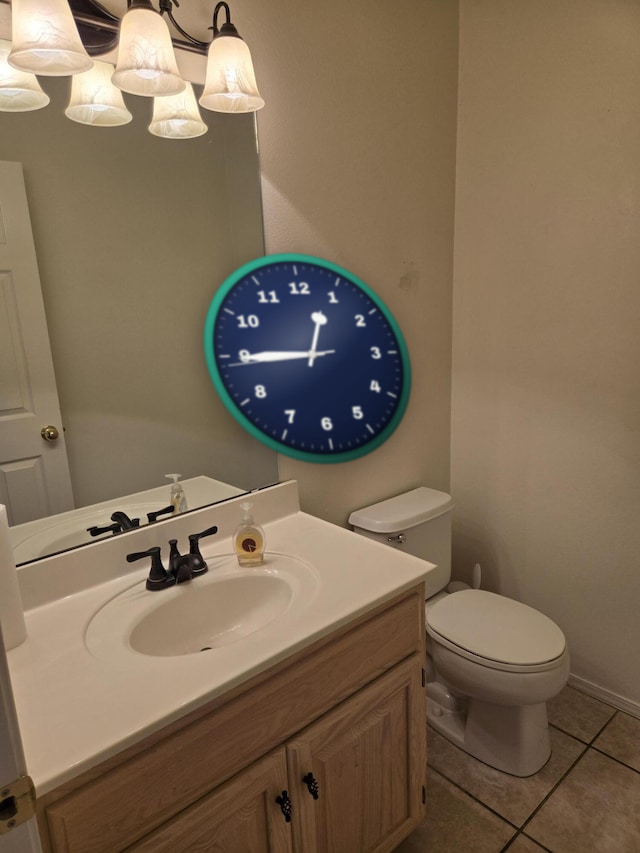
12:44:44
